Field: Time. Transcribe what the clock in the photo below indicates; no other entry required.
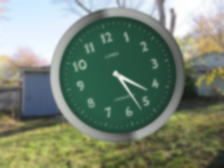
4:27
